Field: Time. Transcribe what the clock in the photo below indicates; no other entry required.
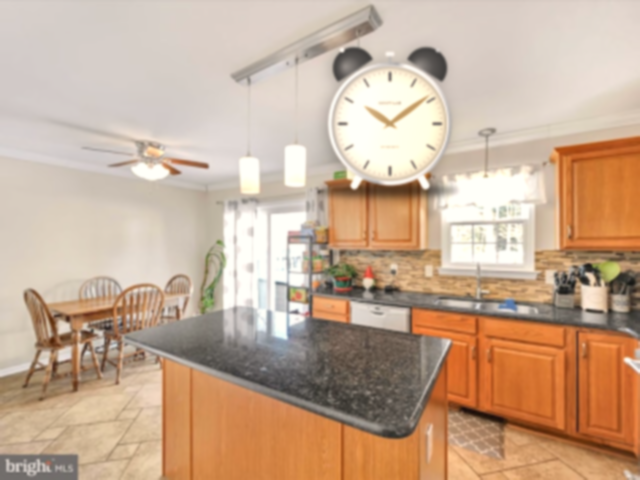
10:09
